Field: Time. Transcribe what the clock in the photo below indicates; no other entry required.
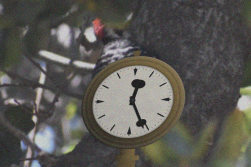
12:26
